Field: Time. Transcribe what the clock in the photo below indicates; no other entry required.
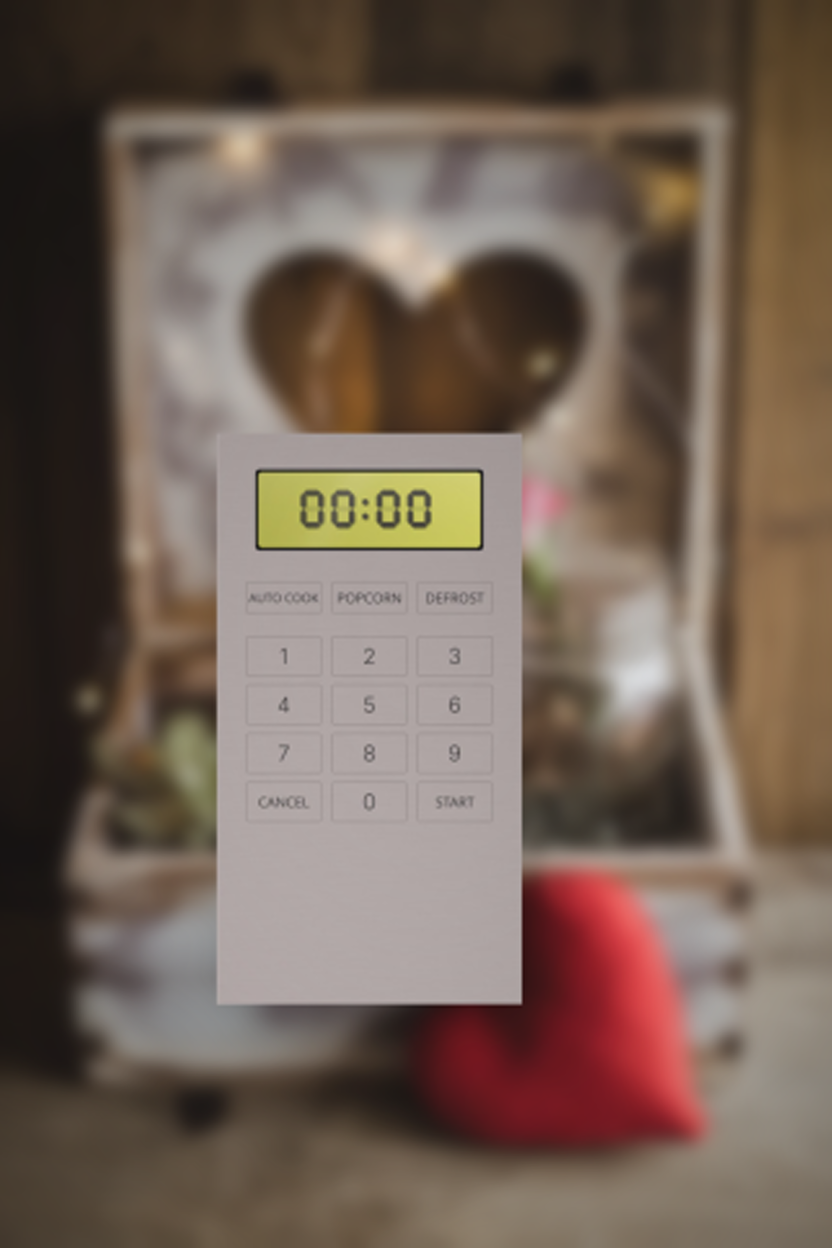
0:00
